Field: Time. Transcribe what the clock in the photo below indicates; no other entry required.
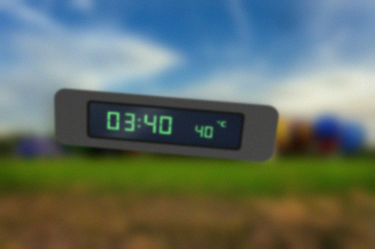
3:40
